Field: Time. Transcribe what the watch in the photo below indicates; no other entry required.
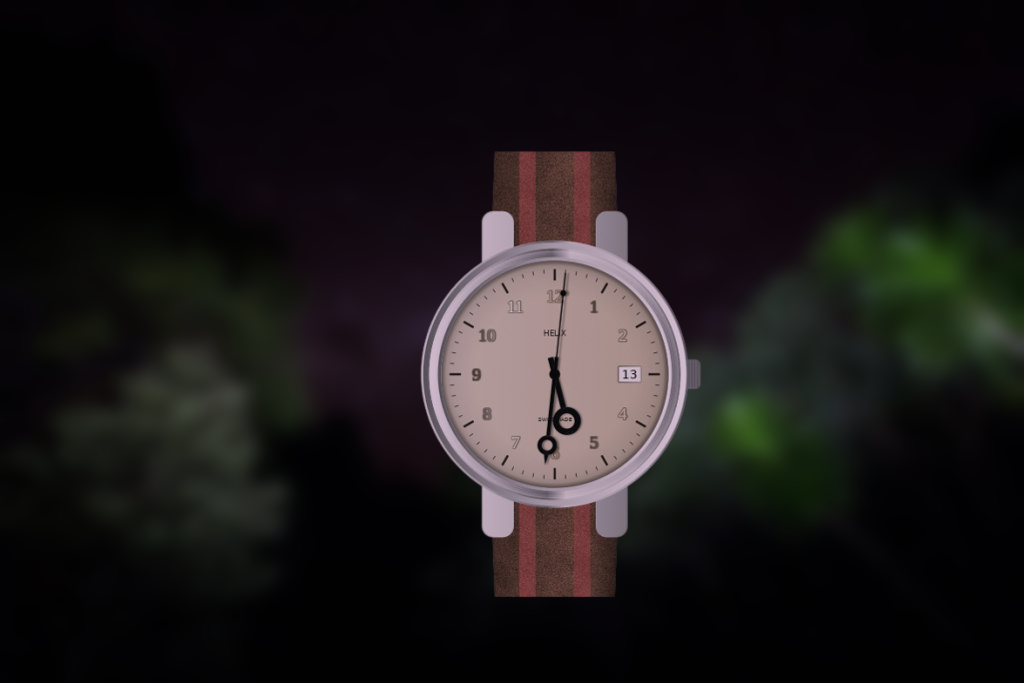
5:31:01
